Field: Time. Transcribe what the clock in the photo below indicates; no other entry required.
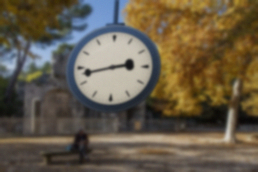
2:43
